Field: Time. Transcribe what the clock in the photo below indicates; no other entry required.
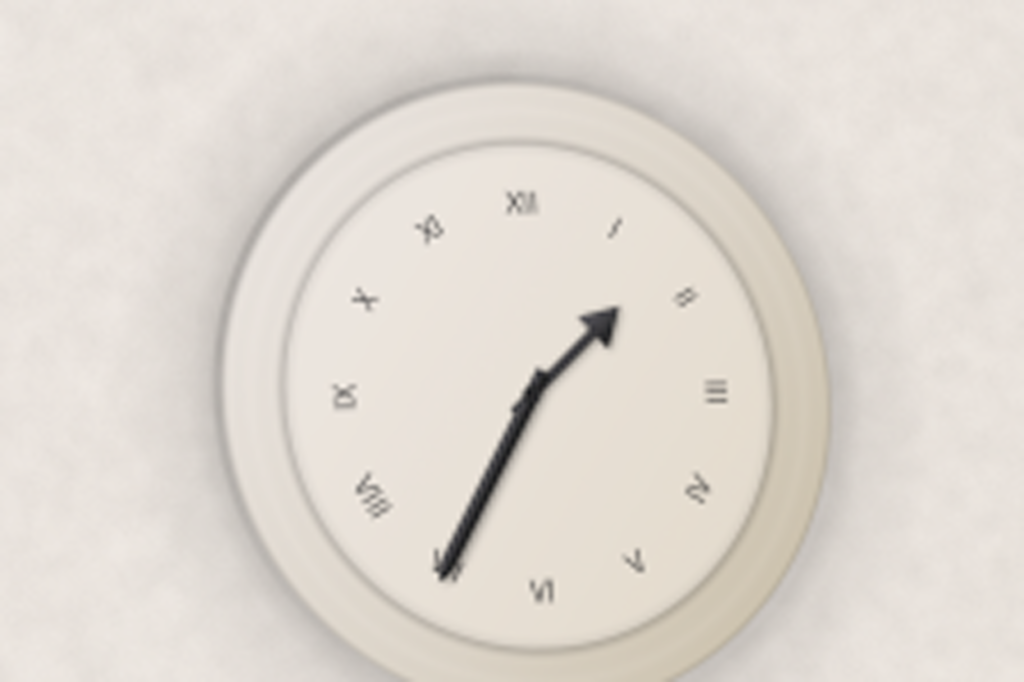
1:35
